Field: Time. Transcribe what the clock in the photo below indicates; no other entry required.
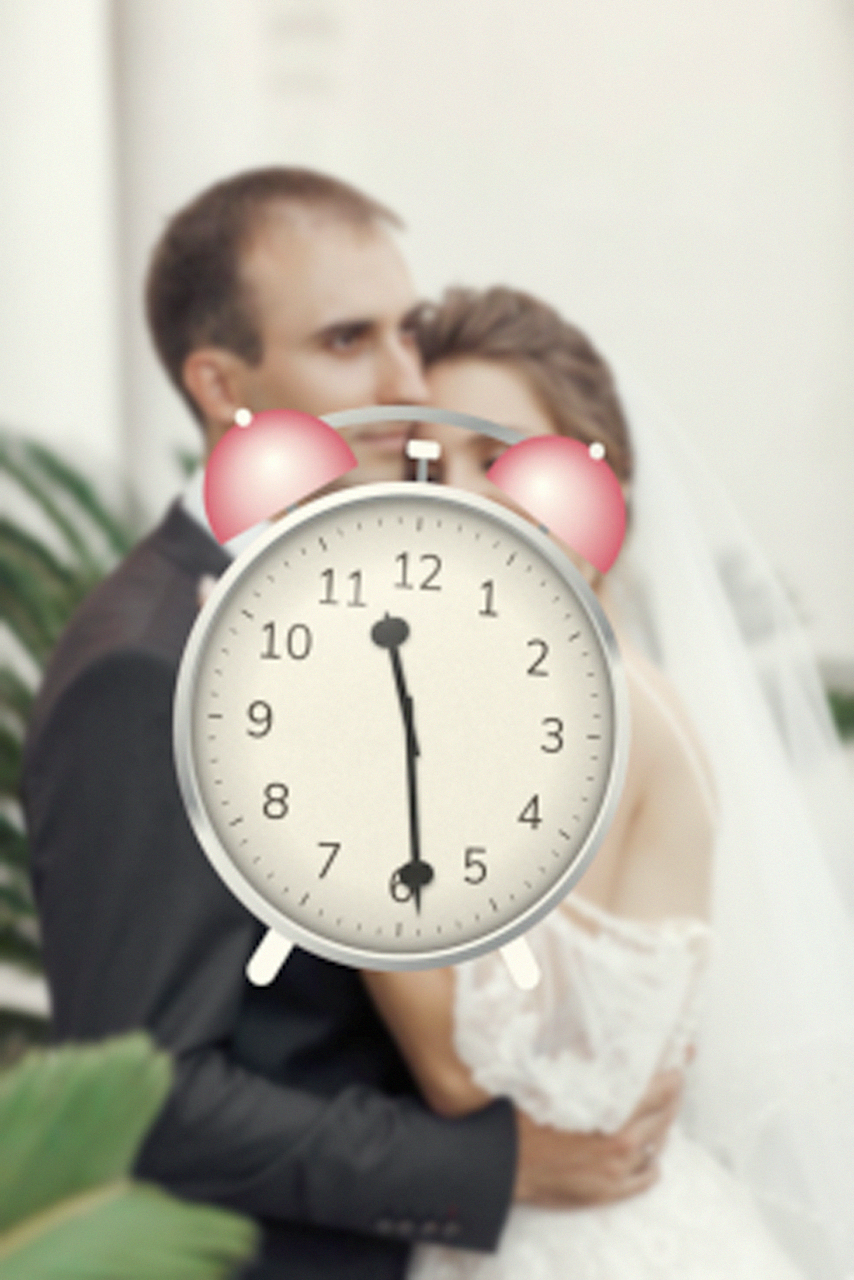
11:29
